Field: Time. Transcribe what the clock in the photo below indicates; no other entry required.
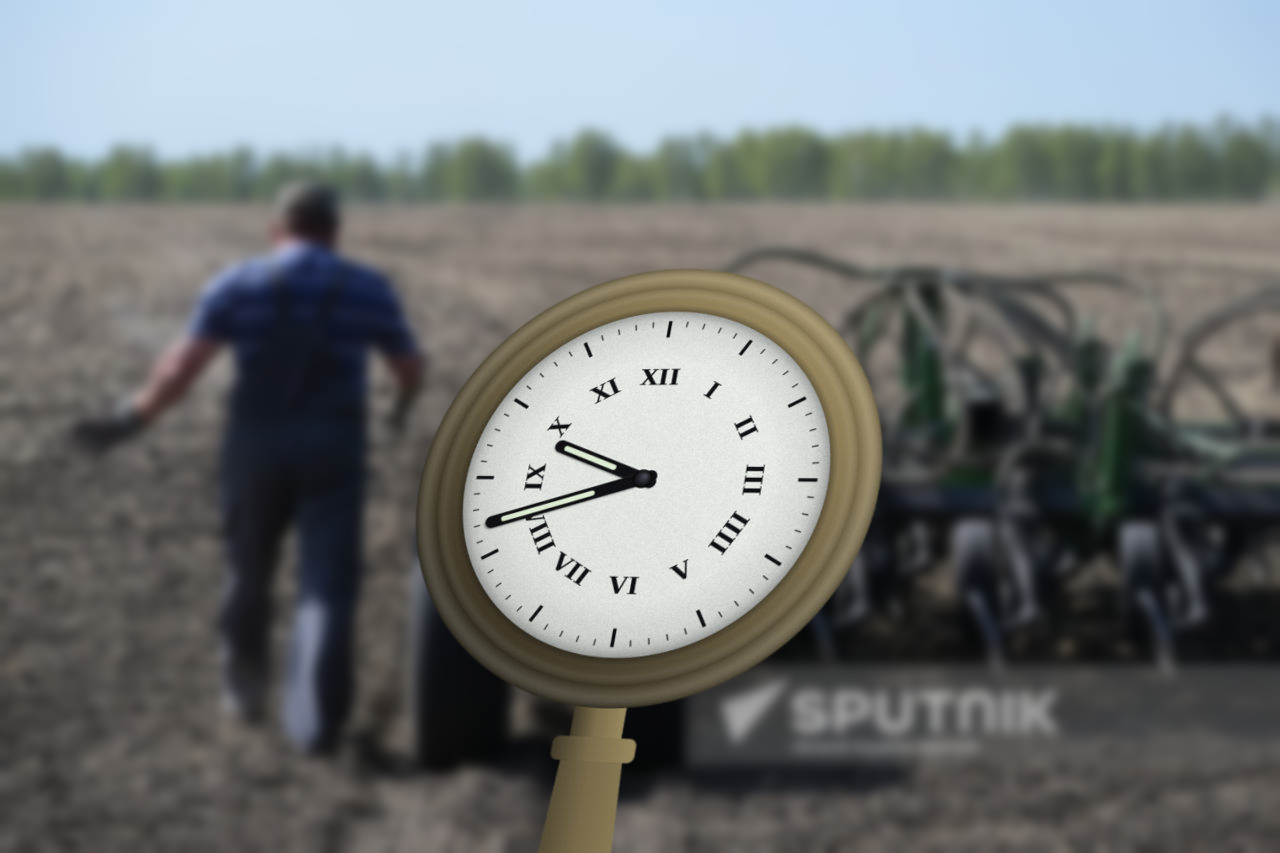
9:42
